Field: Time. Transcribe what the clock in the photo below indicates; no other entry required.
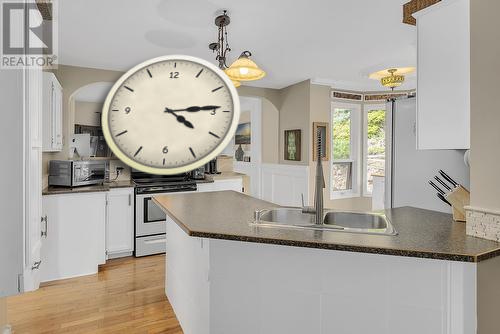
4:14
